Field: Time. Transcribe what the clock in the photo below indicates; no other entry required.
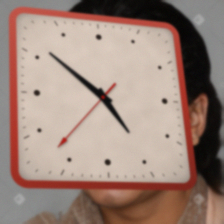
4:51:37
